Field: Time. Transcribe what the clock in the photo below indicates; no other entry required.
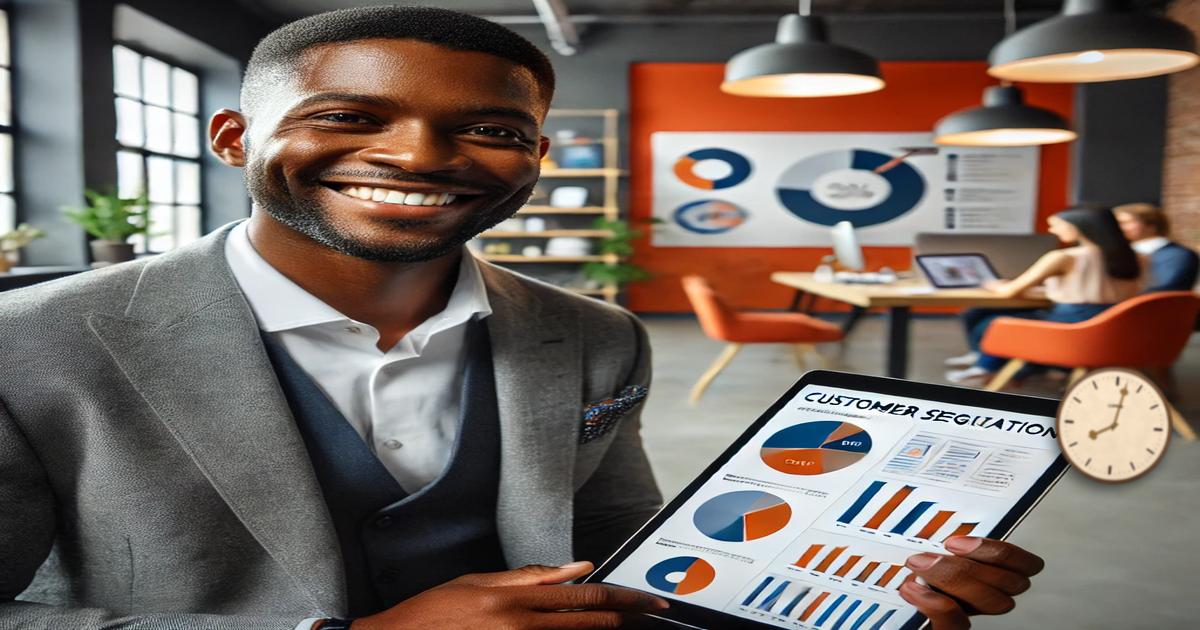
8:02
